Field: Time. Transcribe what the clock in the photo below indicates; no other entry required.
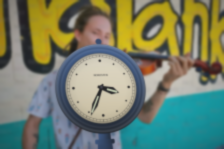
3:34
